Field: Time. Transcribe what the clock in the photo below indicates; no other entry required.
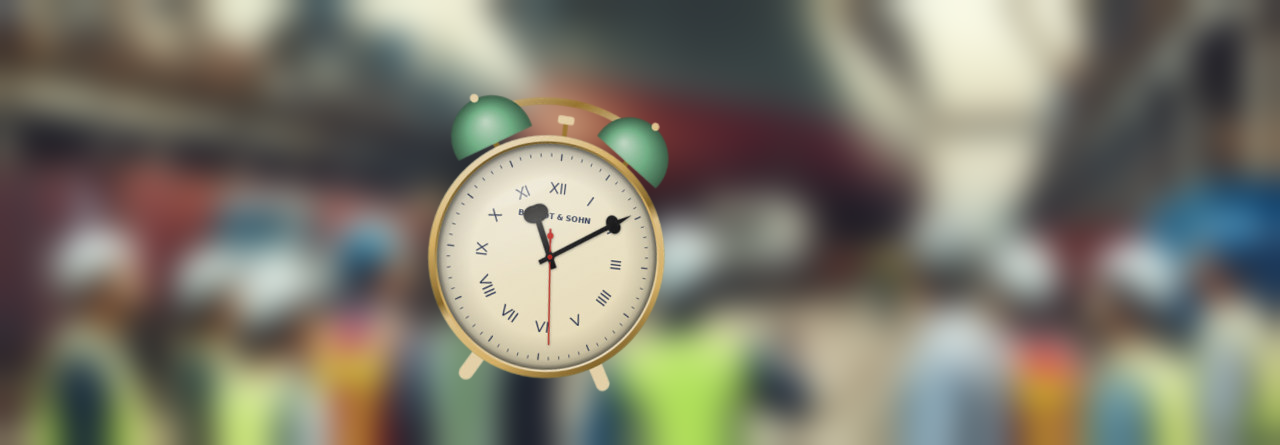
11:09:29
